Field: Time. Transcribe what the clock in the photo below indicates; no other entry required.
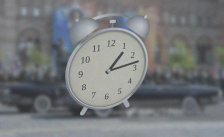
1:13
